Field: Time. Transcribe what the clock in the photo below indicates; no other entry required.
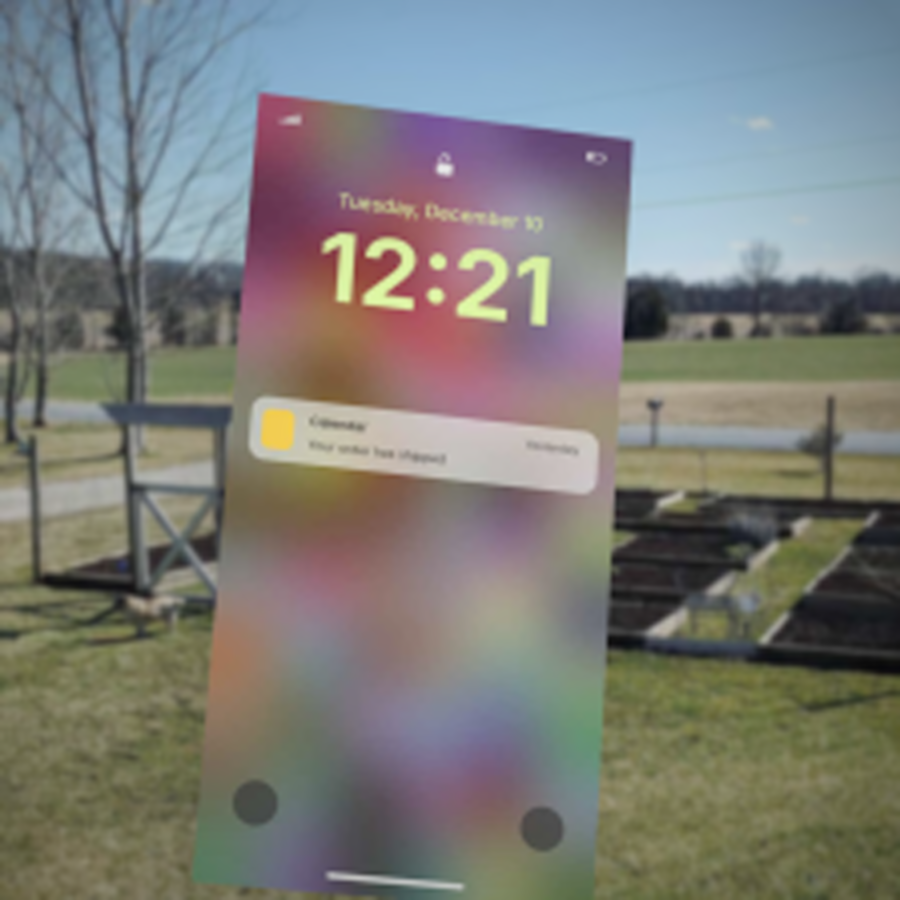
12:21
